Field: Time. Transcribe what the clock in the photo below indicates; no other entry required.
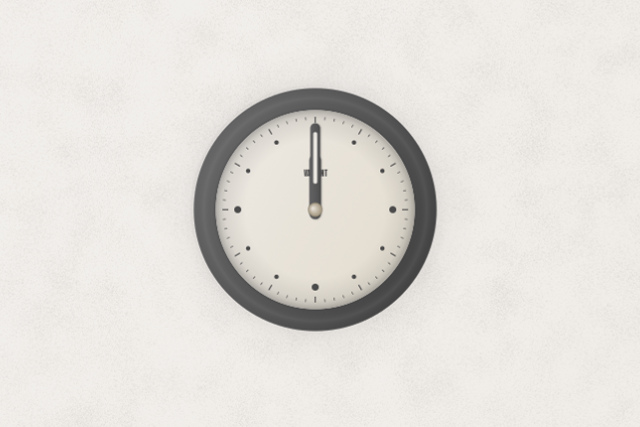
12:00
